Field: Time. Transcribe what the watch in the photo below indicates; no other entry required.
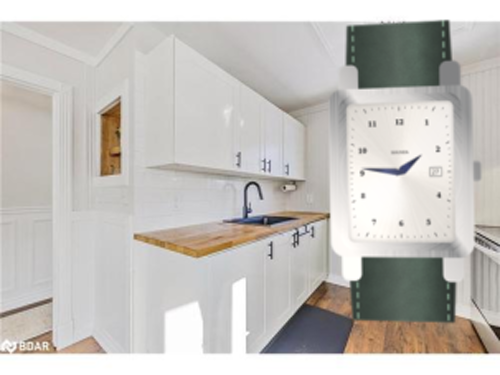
1:46
